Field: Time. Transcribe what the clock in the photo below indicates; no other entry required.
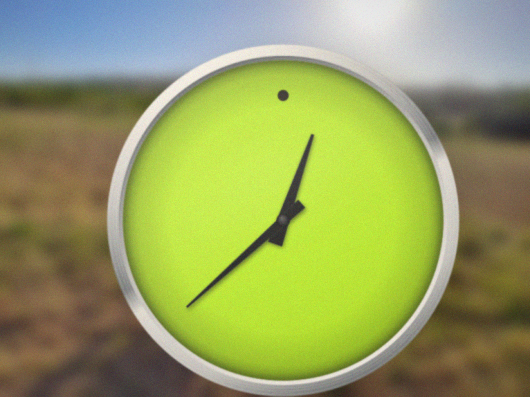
12:38
